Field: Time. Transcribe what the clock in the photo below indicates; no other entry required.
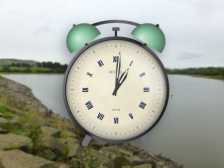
1:01
